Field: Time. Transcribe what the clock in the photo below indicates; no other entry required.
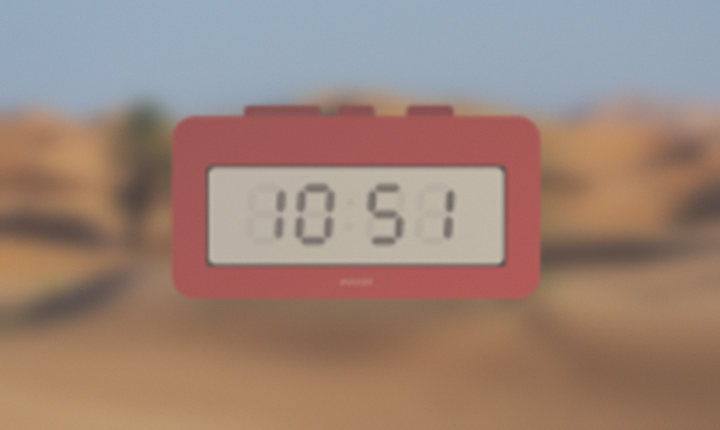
10:51
